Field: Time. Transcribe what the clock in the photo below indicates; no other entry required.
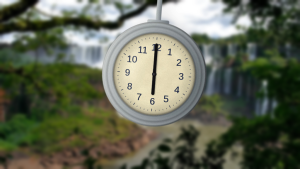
6:00
